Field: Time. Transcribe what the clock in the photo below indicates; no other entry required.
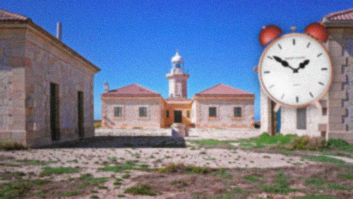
1:51
